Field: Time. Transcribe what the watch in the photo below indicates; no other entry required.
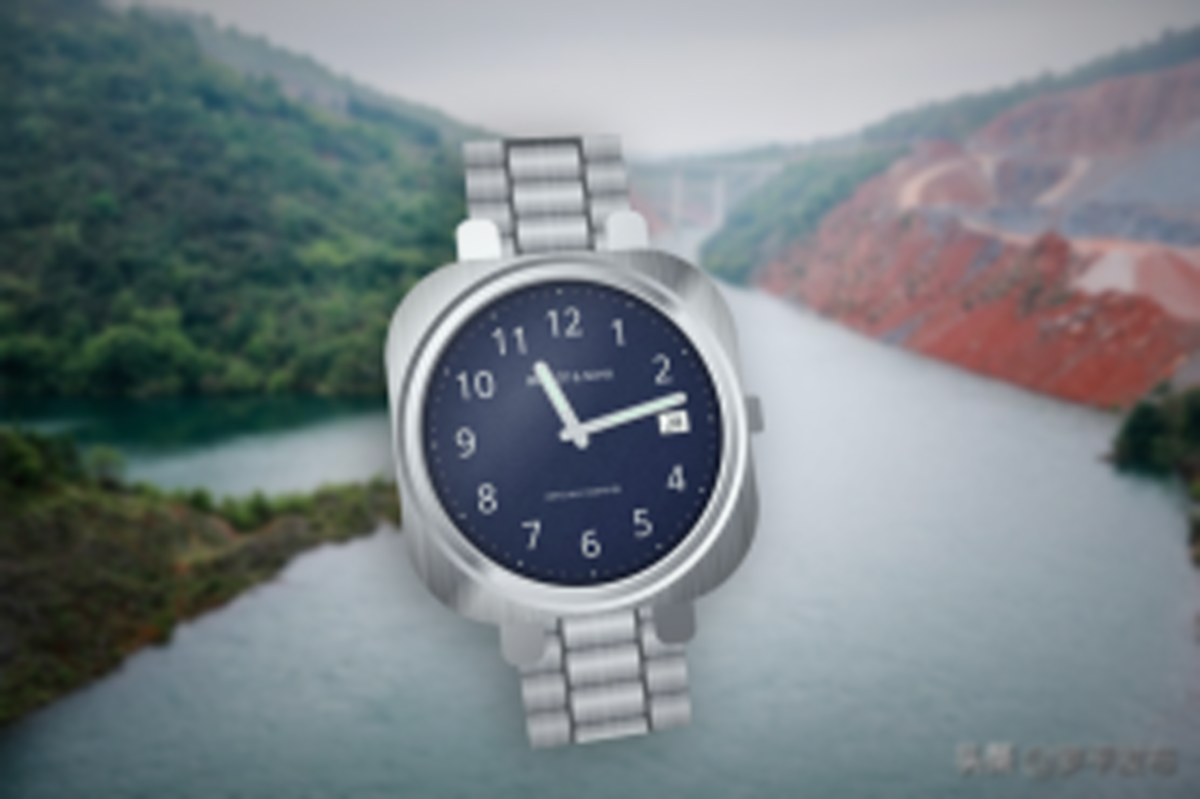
11:13
